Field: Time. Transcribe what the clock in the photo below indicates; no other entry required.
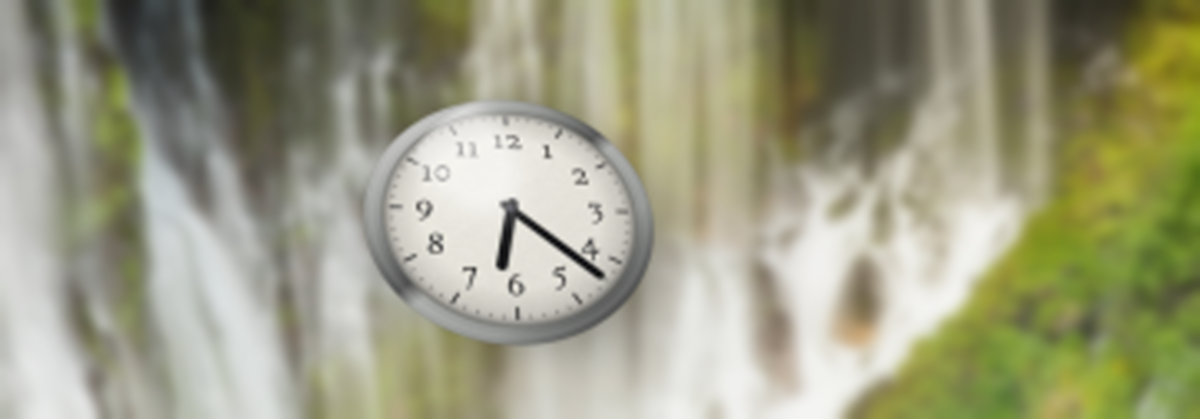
6:22
